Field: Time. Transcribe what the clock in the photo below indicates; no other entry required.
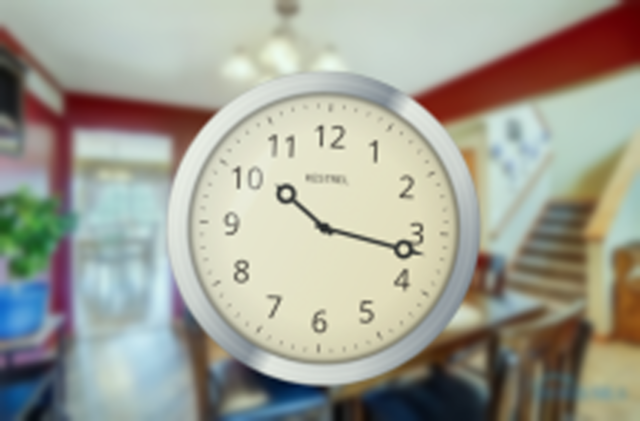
10:17
